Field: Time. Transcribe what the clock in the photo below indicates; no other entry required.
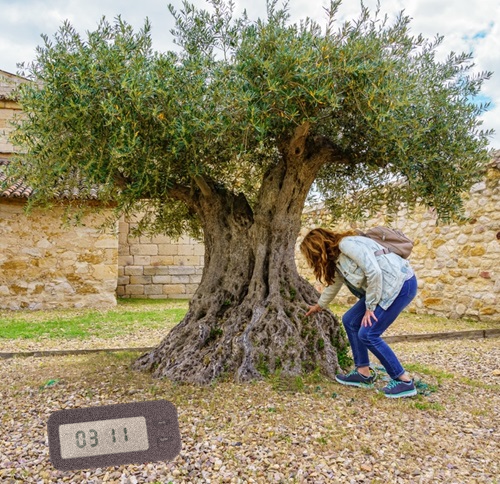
3:11
